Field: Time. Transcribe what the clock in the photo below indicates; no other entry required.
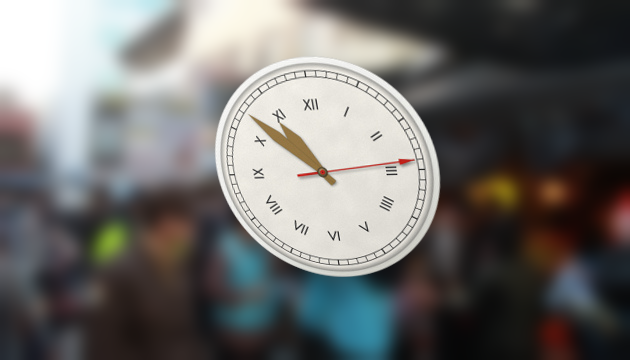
10:52:14
